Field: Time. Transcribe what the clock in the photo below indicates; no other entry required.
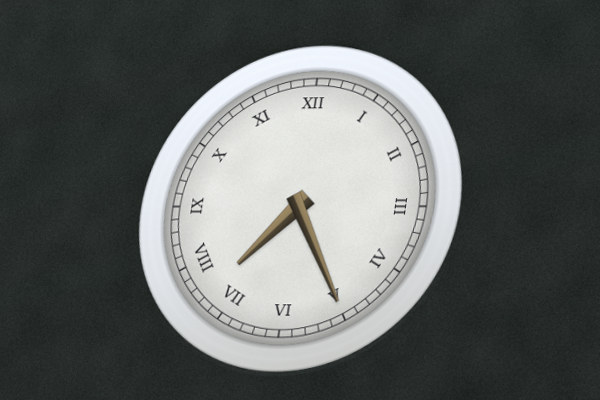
7:25
